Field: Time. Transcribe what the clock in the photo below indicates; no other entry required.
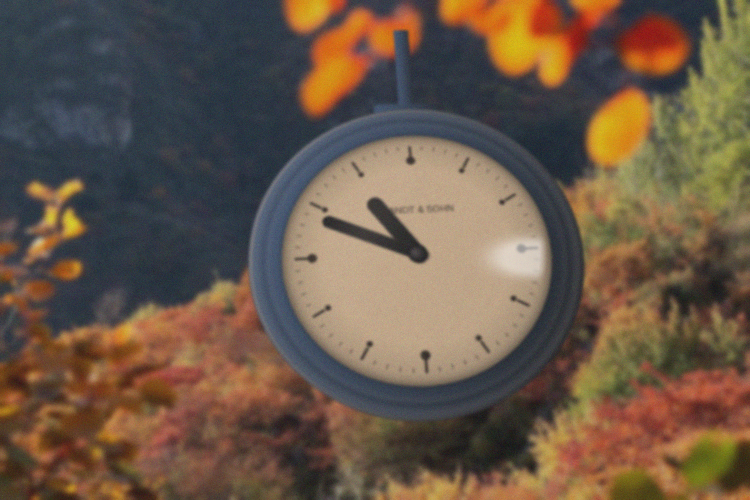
10:49
